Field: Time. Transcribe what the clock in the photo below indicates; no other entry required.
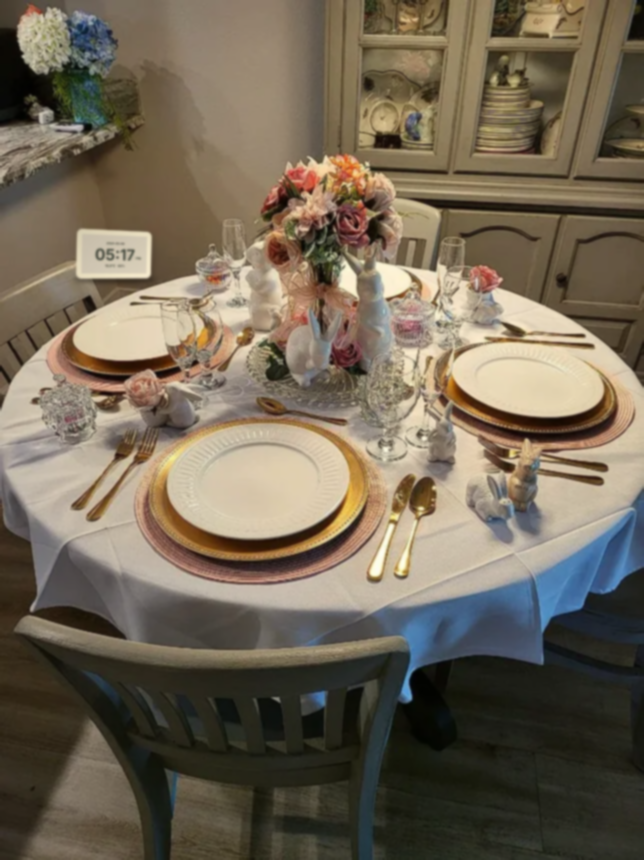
5:17
